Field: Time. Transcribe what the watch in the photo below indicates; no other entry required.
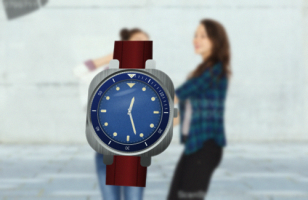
12:27
